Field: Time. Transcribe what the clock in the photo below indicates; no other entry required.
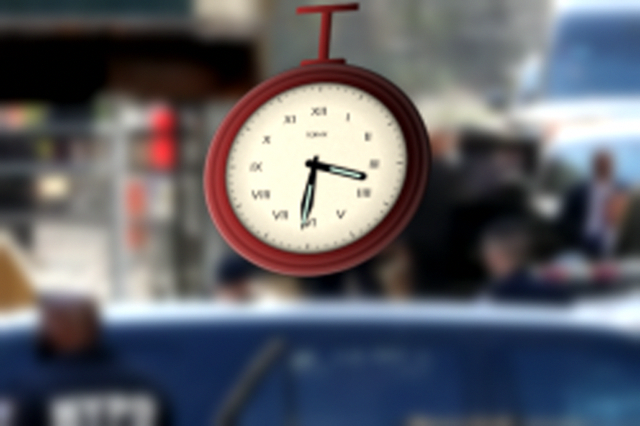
3:31
